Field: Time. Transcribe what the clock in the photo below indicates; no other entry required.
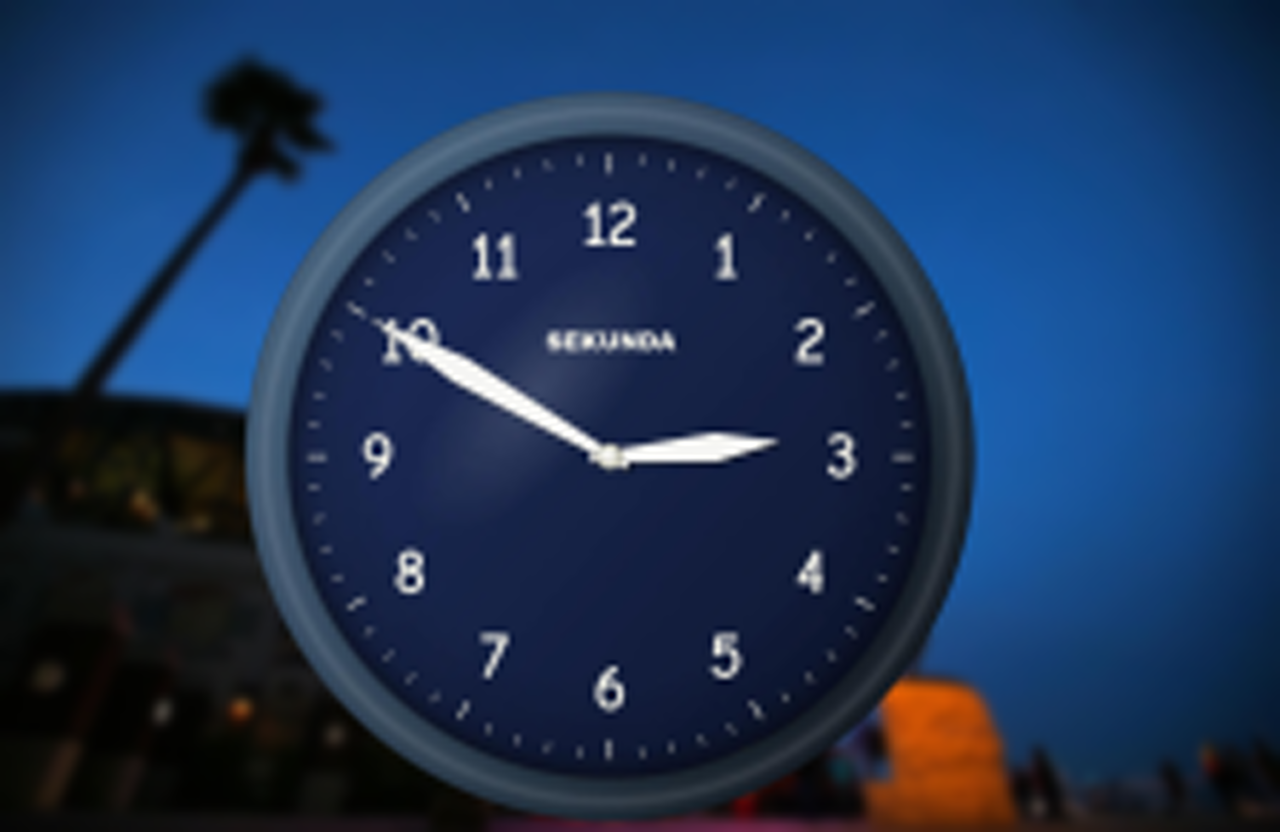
2:50
